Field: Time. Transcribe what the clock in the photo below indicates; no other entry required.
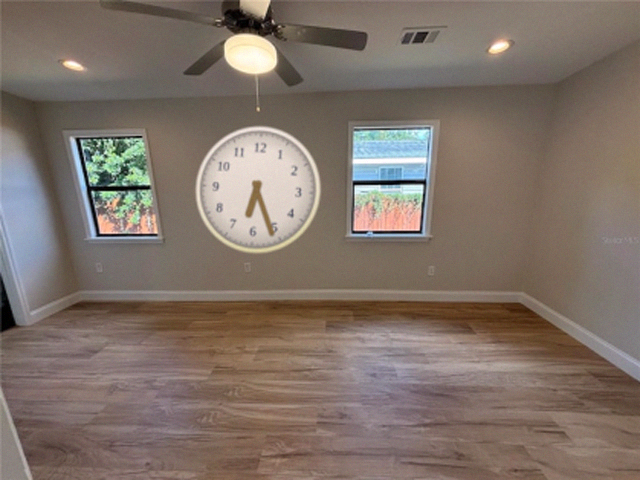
6:26
